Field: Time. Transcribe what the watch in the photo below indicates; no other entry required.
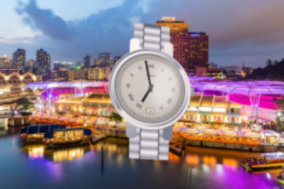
6:58
